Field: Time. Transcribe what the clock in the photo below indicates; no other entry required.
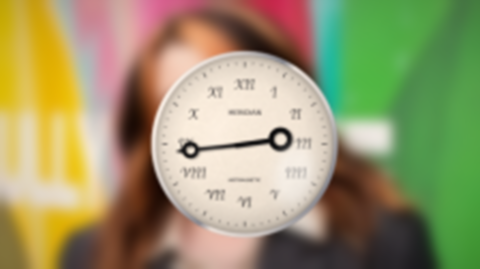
2:44
